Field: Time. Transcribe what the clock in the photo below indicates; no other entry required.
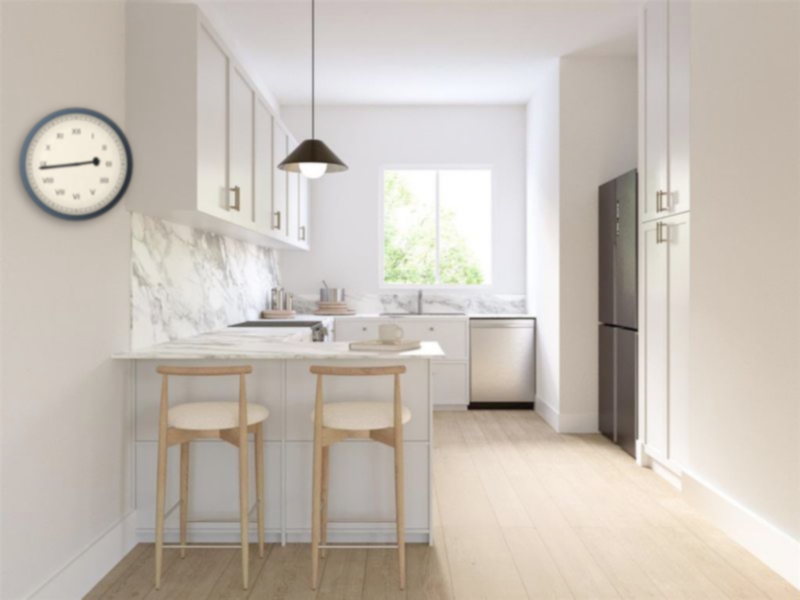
2:44
